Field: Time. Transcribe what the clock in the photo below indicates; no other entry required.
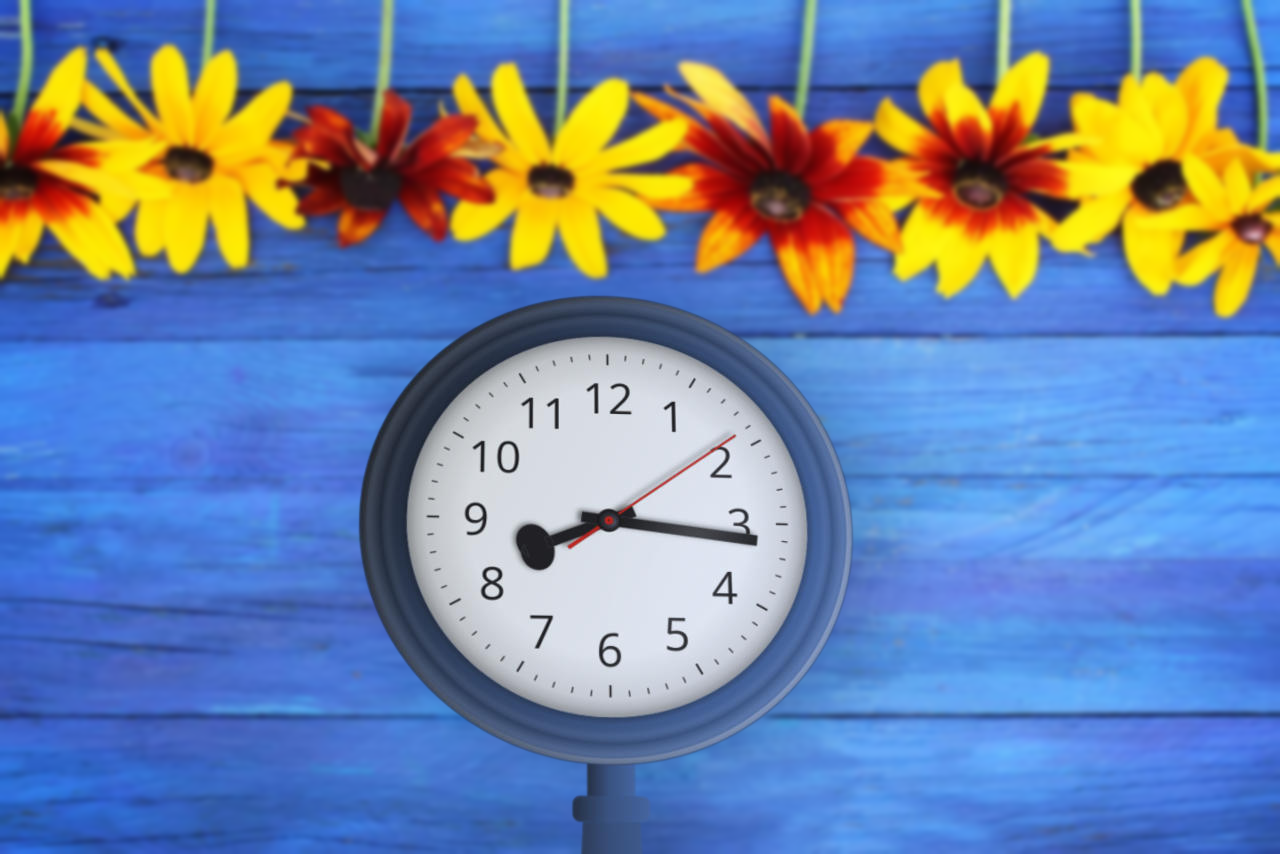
8:16:09
